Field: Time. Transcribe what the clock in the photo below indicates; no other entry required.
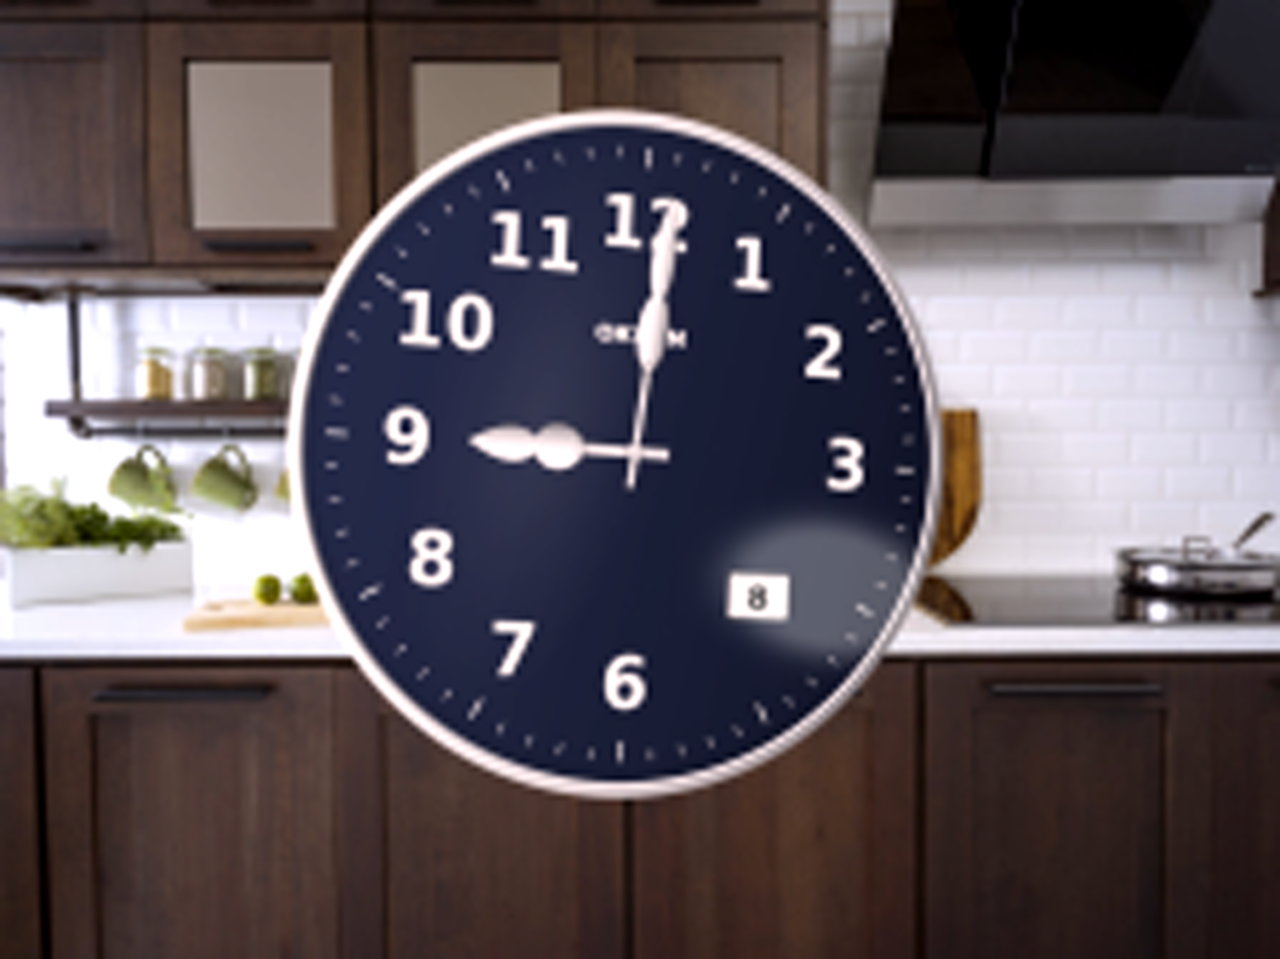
9:01
